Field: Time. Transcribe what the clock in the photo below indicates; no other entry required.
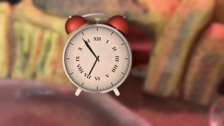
6:54
